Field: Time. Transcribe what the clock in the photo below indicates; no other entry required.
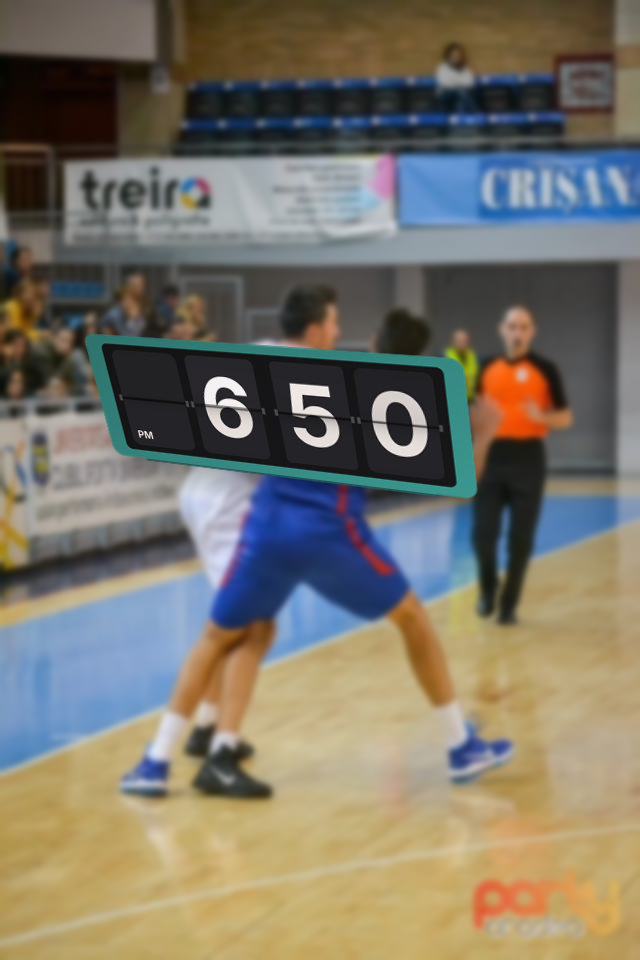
6:50
